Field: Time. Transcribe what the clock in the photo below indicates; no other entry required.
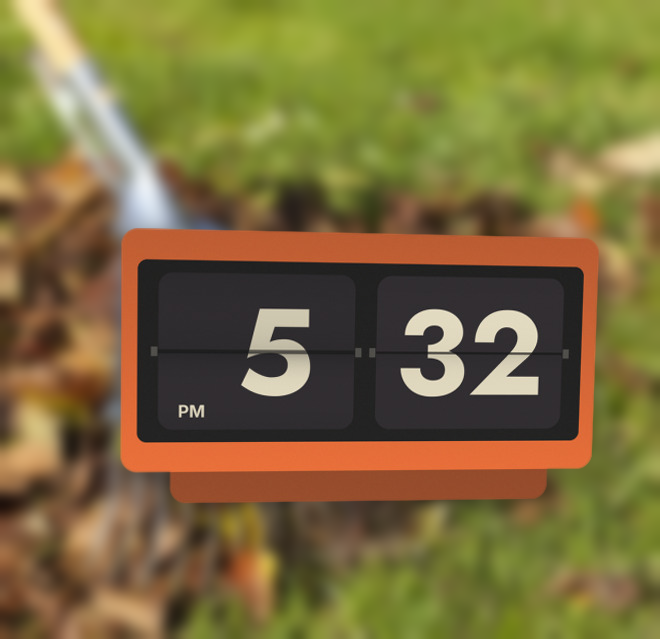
5:32
